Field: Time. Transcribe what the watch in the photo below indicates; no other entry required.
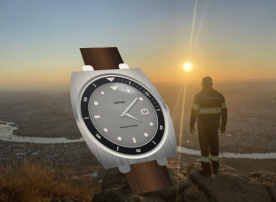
4:09
